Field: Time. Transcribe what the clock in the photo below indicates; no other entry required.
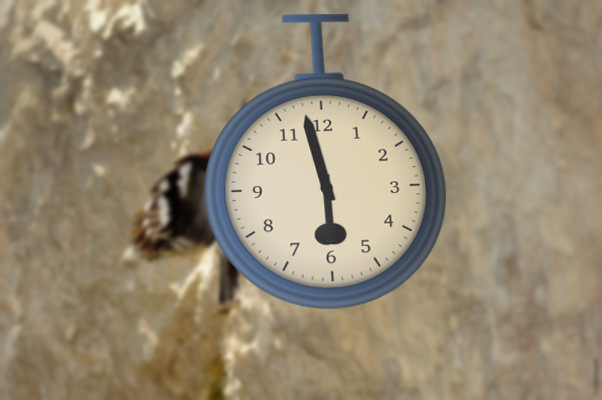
5:58
